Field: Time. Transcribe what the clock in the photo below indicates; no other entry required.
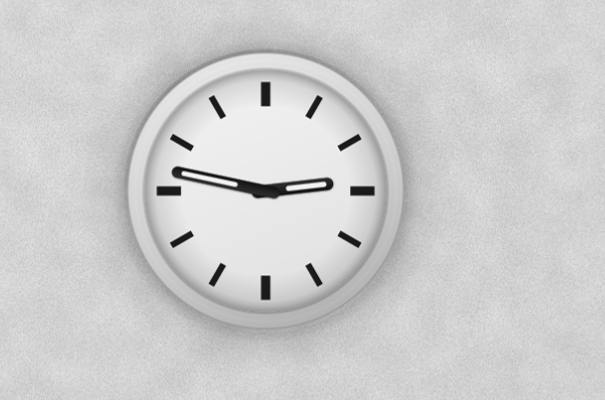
2:47
